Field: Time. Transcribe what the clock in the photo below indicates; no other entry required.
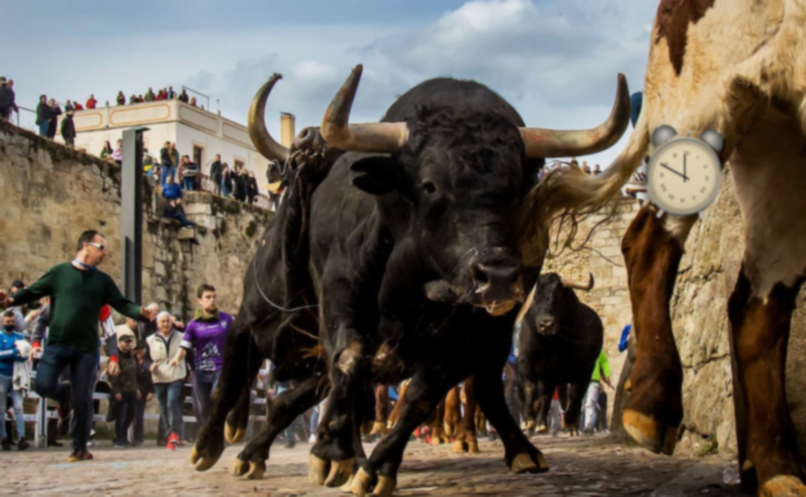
11:49
